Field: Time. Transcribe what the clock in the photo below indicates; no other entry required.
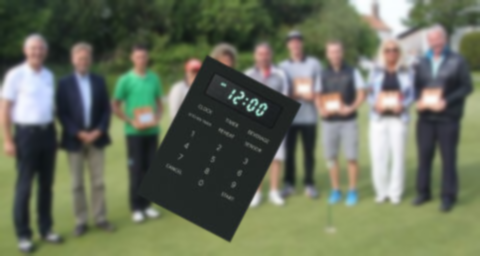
12:00
